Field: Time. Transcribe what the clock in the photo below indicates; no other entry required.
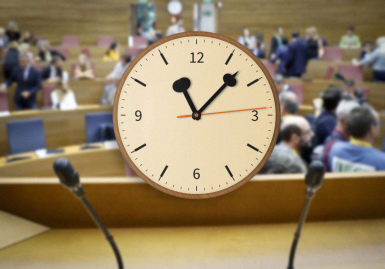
11:07:14
